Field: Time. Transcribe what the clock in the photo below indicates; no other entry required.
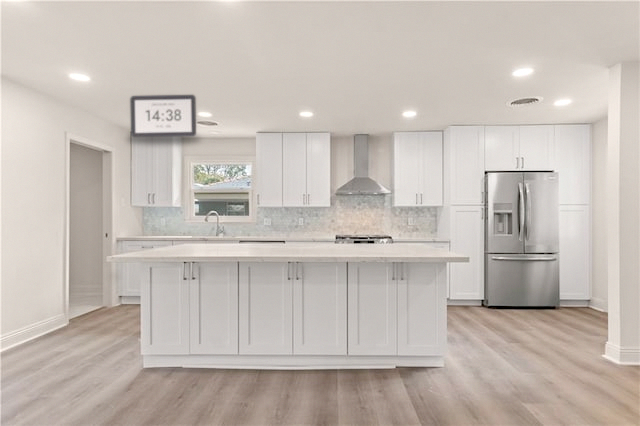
14:38
